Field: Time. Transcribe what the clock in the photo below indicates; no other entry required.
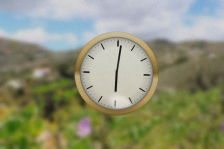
6:01
